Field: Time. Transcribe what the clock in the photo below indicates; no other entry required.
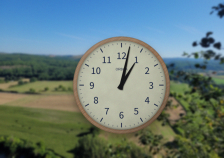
1:02
